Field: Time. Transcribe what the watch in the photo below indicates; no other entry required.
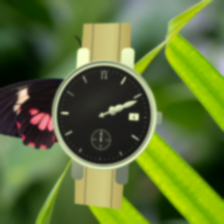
2:11
